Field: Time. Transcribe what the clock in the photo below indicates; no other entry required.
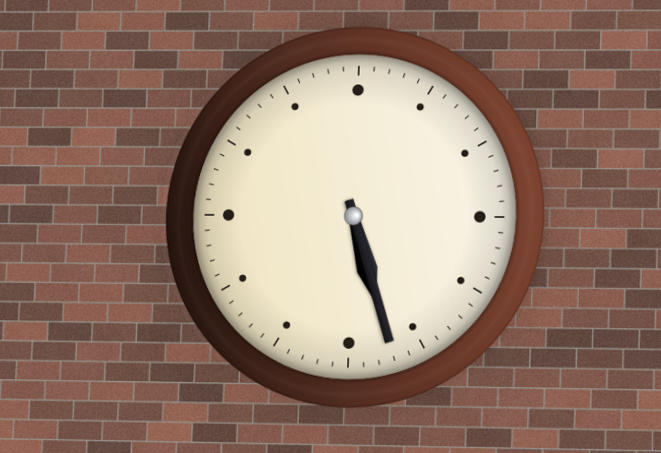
5:27
